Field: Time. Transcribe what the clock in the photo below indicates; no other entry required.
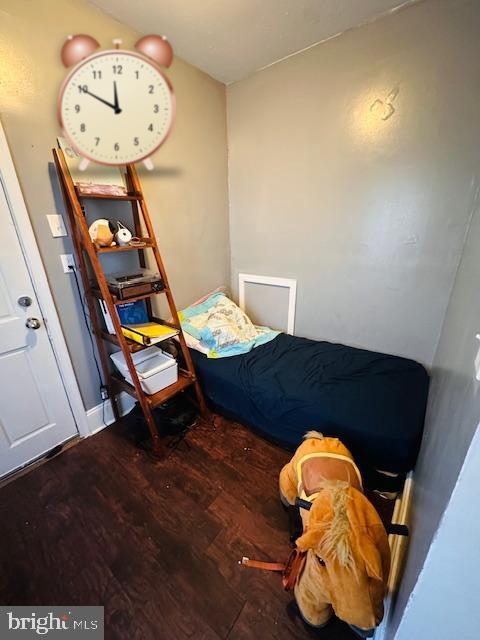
11:50
